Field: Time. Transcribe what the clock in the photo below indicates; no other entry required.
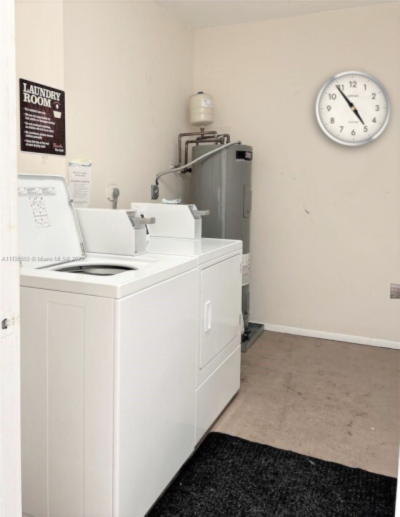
4:54
